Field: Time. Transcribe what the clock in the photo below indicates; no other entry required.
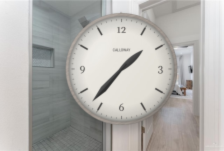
1:37
